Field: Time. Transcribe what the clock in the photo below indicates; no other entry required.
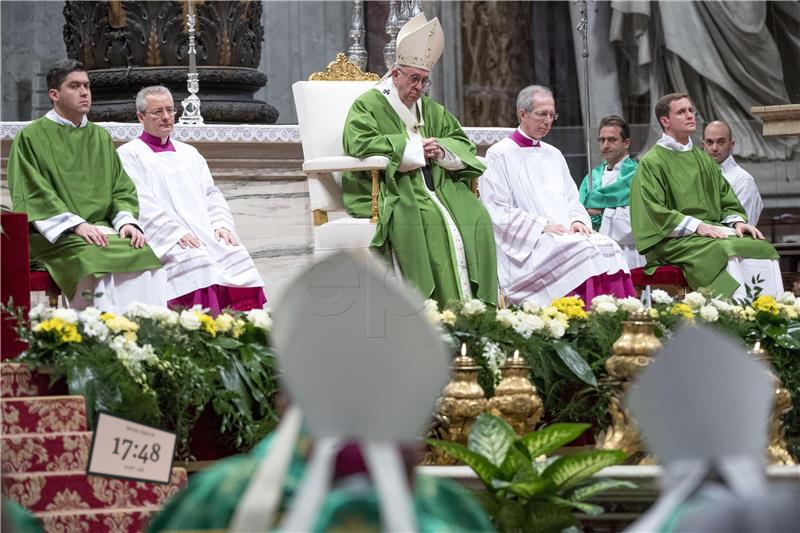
17:48
